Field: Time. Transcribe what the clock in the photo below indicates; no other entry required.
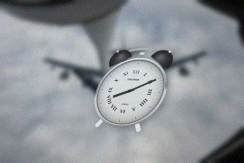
8:10
